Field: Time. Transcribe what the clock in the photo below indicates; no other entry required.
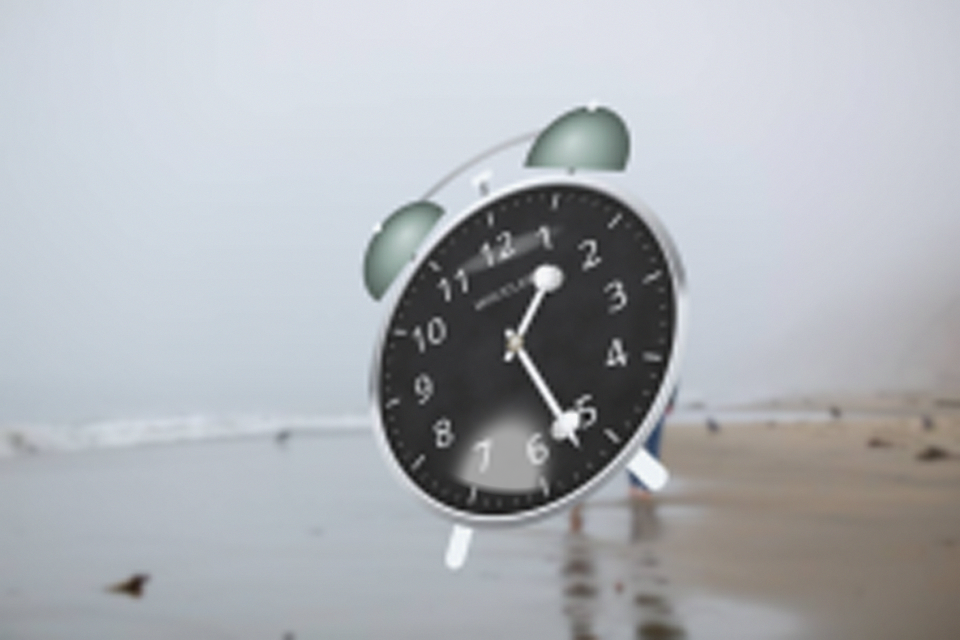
1:27
